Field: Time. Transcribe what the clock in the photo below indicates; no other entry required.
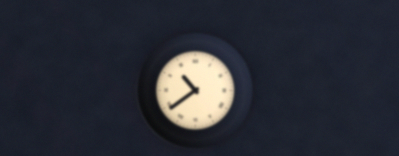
10:39
